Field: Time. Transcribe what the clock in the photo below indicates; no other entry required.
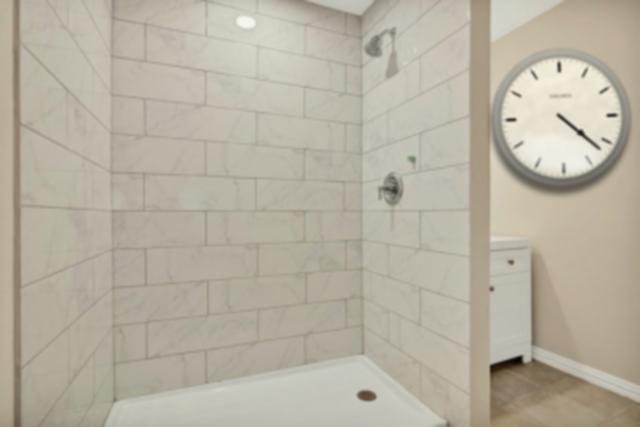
4:22
